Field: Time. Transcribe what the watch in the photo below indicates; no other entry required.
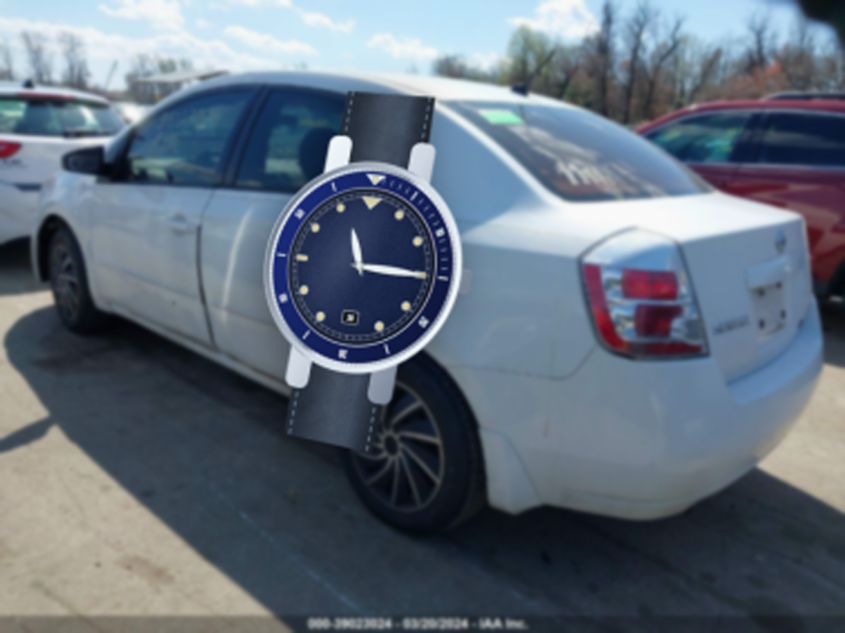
11:15
